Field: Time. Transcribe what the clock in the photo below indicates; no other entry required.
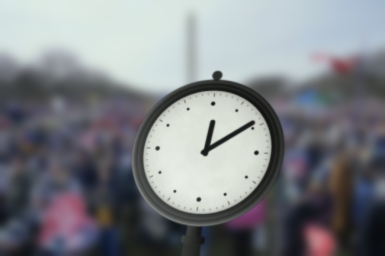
12:09
